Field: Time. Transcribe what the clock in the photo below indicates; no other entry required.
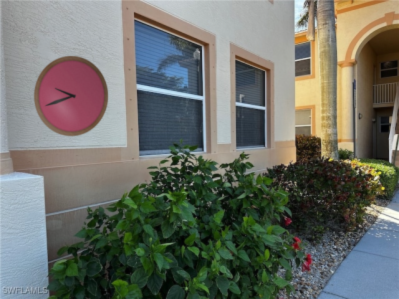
9:42
